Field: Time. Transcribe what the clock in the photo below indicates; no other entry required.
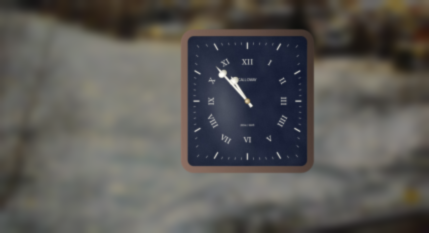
10:53
